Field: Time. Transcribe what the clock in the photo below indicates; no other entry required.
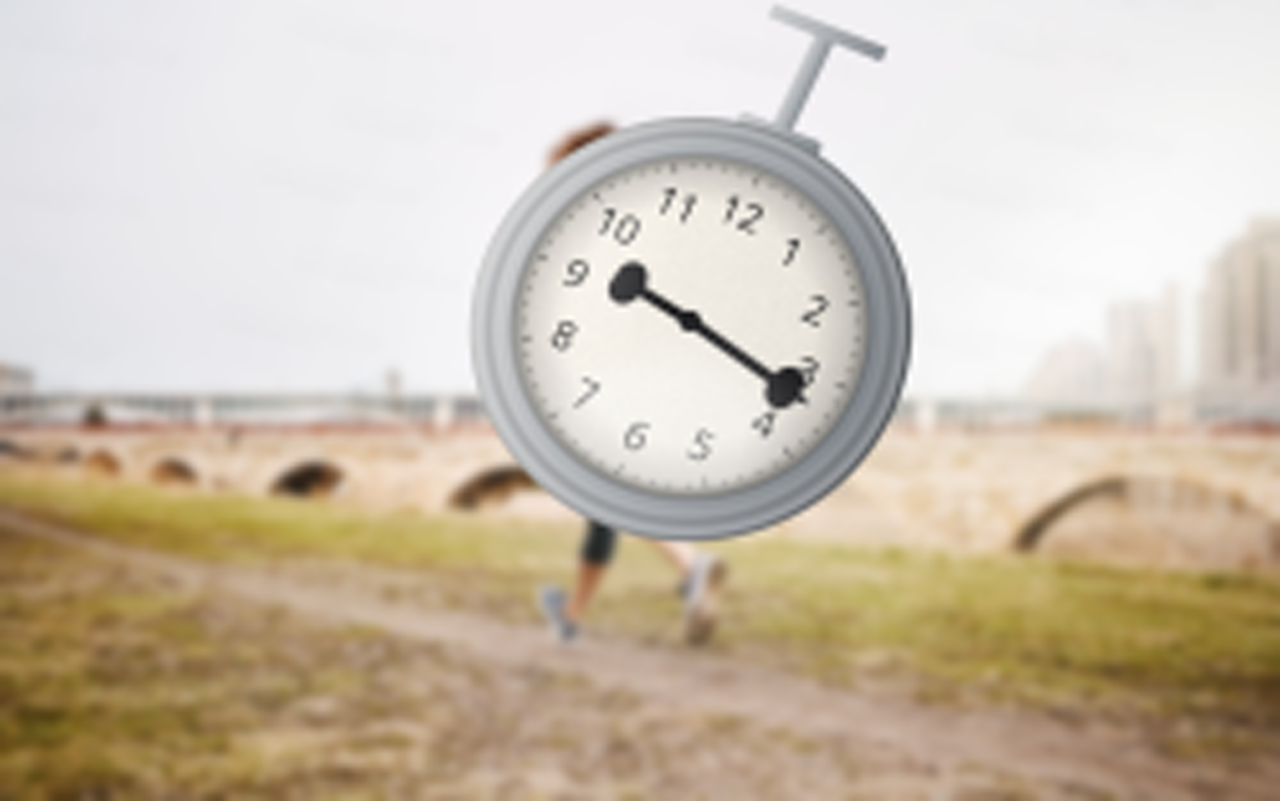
9:17
